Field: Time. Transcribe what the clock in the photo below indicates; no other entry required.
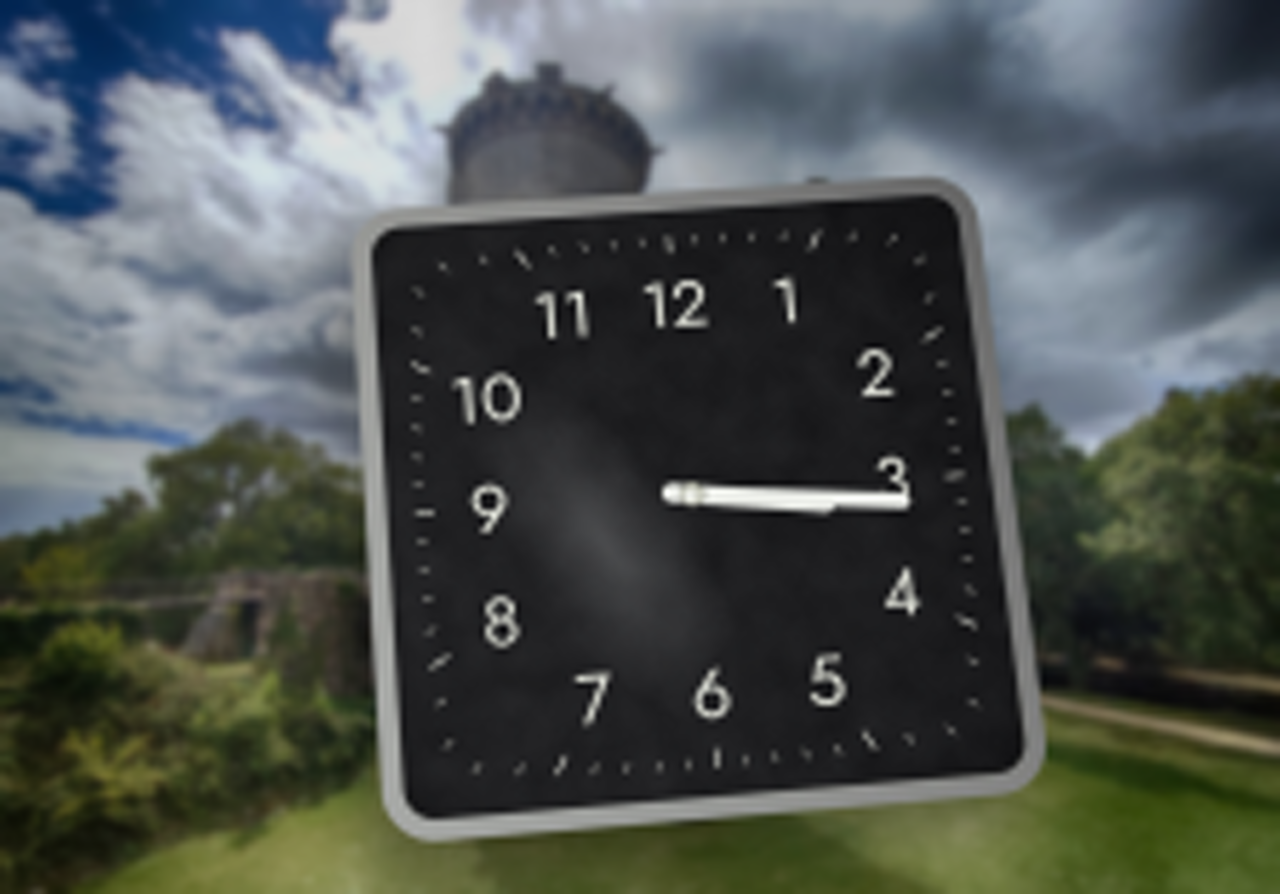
3:16
